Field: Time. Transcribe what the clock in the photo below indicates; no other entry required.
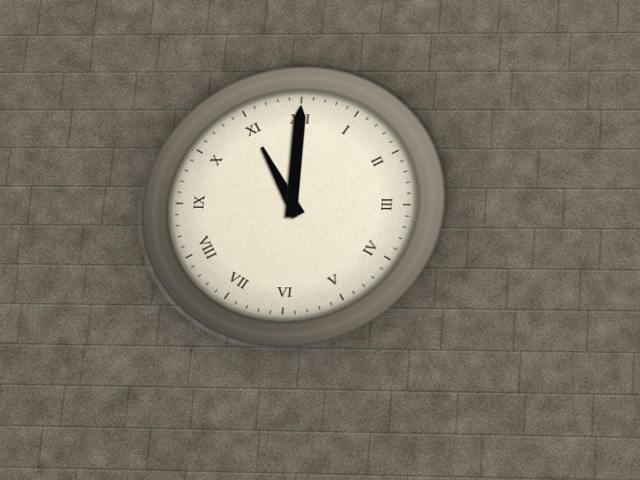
11:00
